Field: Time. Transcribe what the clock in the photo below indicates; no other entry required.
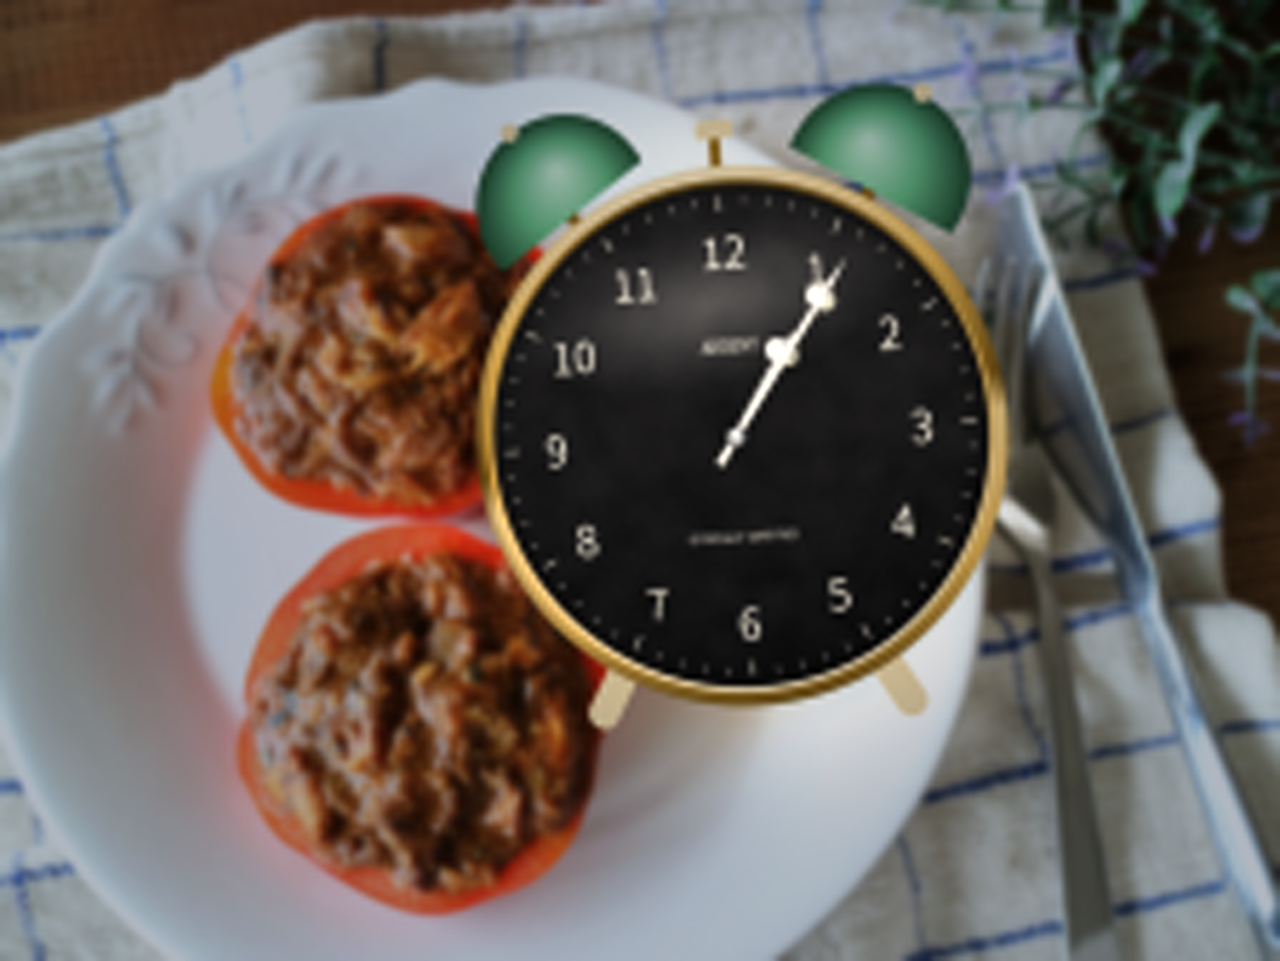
1:06
